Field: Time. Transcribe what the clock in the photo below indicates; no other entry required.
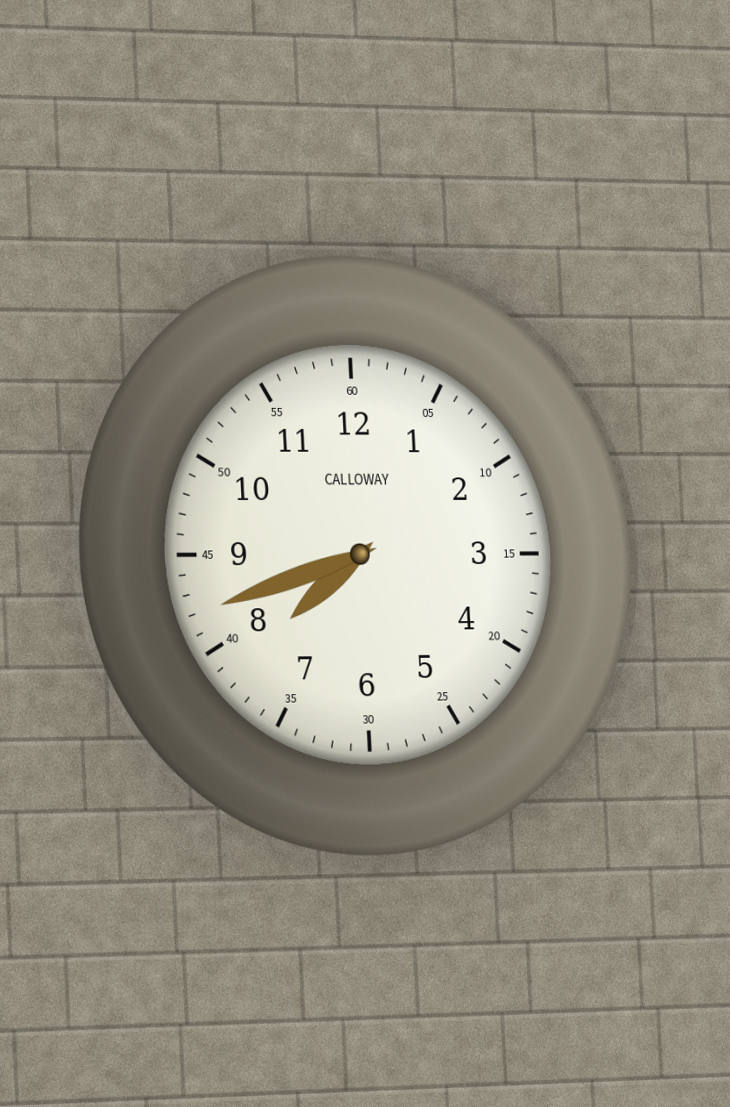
7:42
